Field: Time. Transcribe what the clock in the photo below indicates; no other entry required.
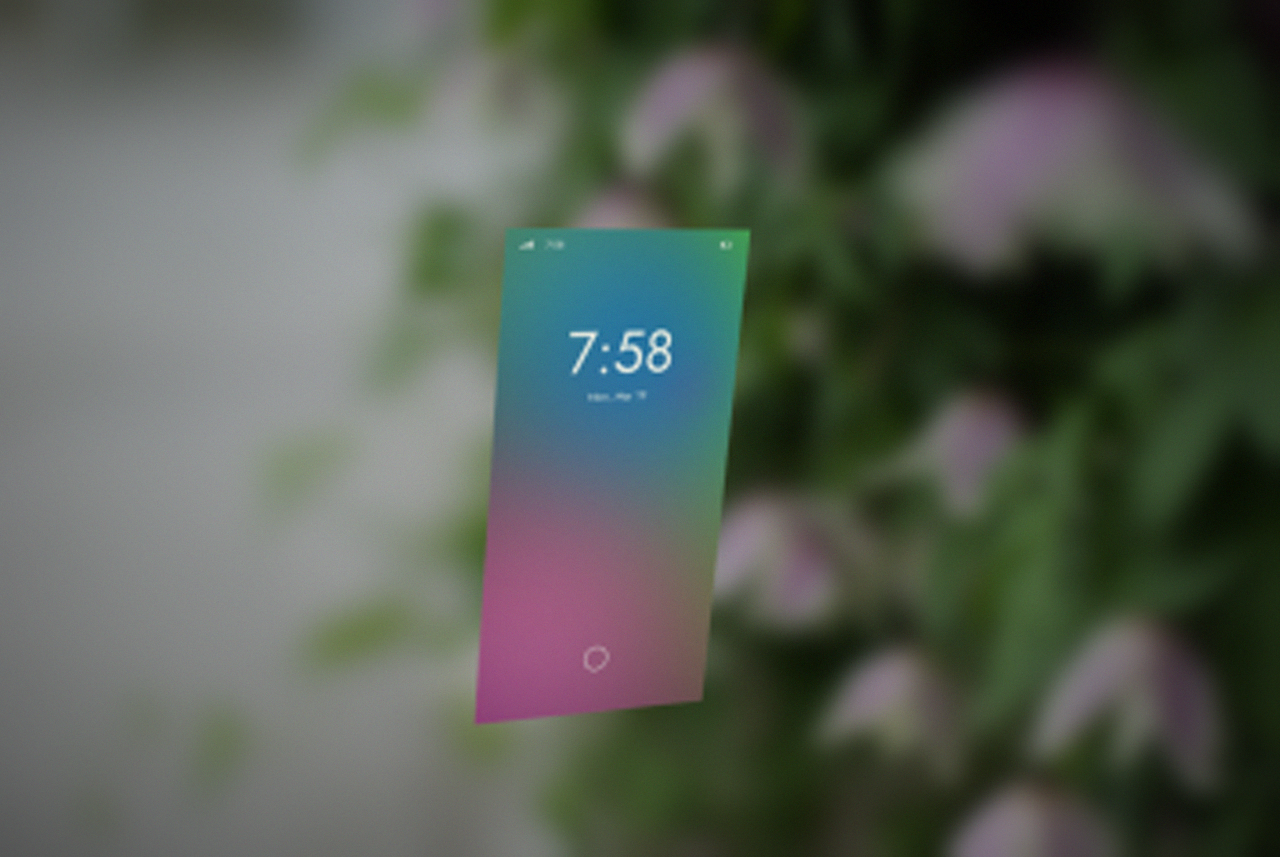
7:58
